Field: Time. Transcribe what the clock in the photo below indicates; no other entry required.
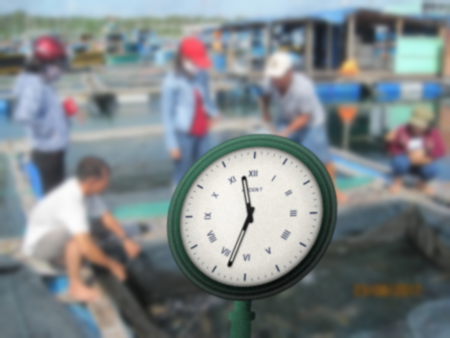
11:33
